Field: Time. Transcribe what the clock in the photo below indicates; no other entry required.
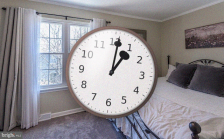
1:01
